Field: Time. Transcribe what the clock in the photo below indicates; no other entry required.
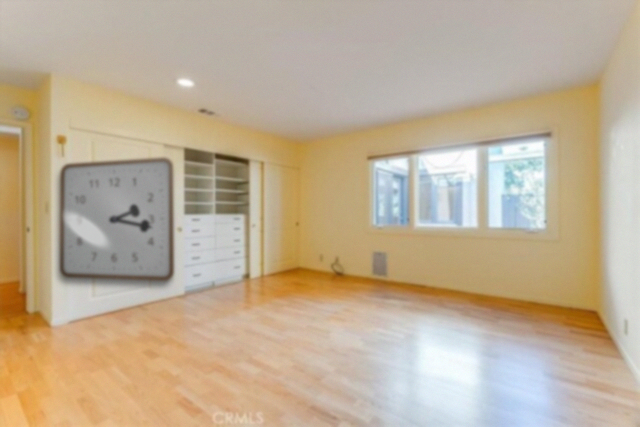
2:17
